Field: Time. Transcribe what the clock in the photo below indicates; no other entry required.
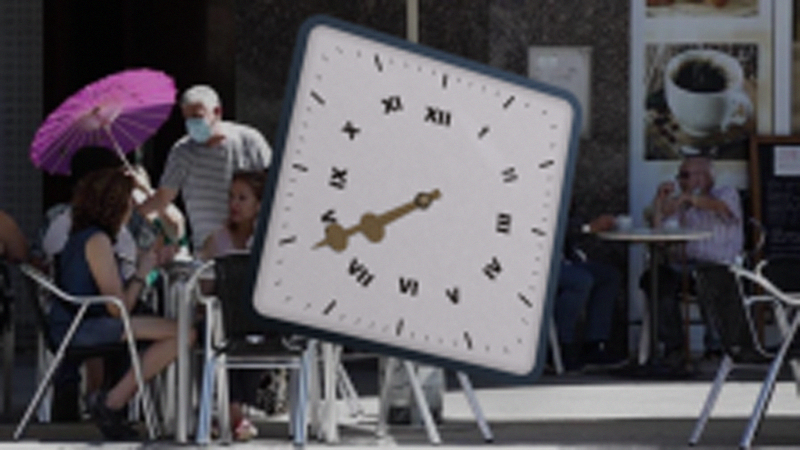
7:39
